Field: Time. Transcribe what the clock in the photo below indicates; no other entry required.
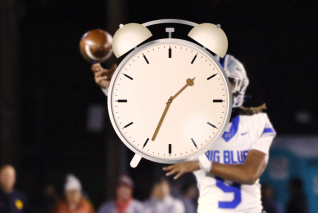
1:34
